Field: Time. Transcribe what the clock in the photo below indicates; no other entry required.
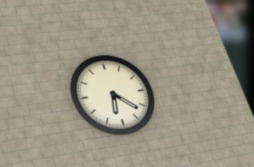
6:22
